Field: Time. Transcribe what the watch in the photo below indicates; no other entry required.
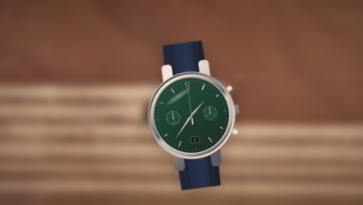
1:37
